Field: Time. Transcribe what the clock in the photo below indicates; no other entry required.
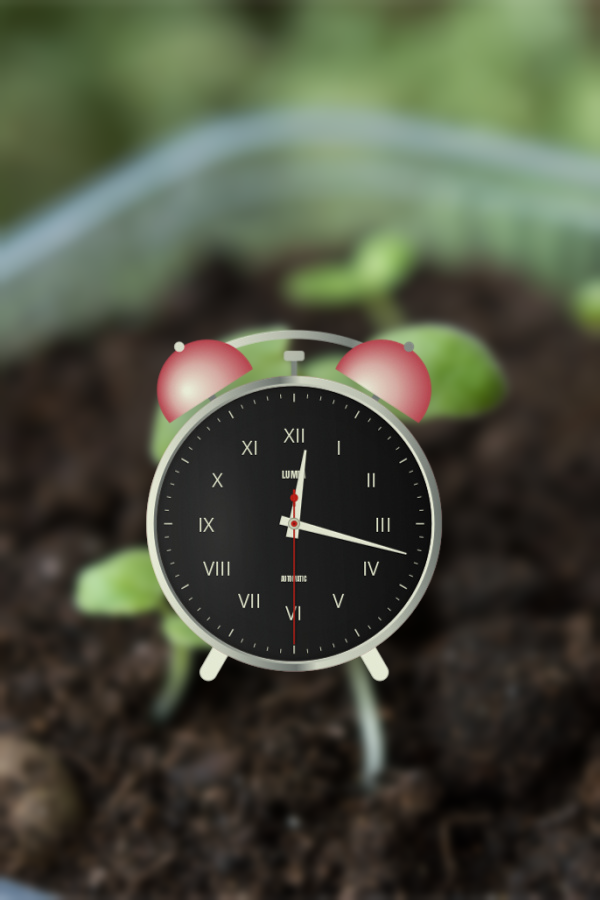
12:17:30
